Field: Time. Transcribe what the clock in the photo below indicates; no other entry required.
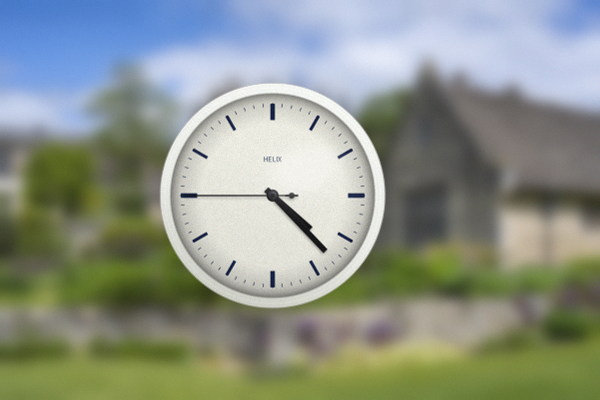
4:22:45
